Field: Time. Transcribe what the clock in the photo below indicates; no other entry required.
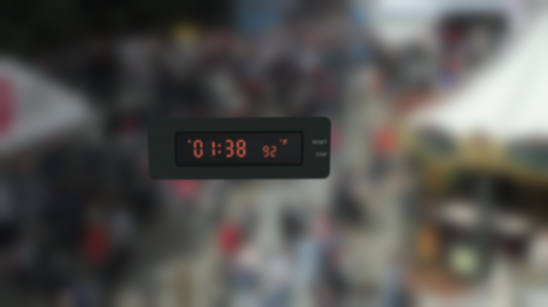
1:38
